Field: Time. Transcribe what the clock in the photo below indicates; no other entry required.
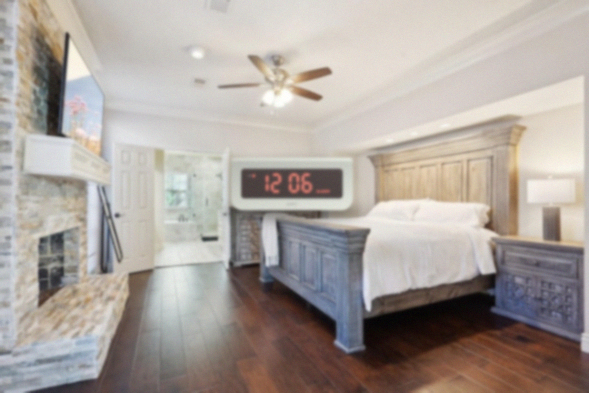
12:06
